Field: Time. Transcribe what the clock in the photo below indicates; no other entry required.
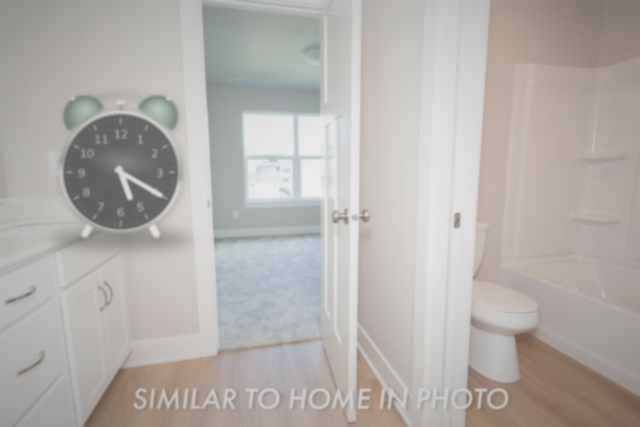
5:20
